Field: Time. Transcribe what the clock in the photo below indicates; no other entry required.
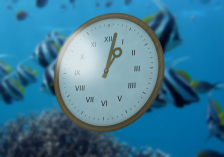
1:02
